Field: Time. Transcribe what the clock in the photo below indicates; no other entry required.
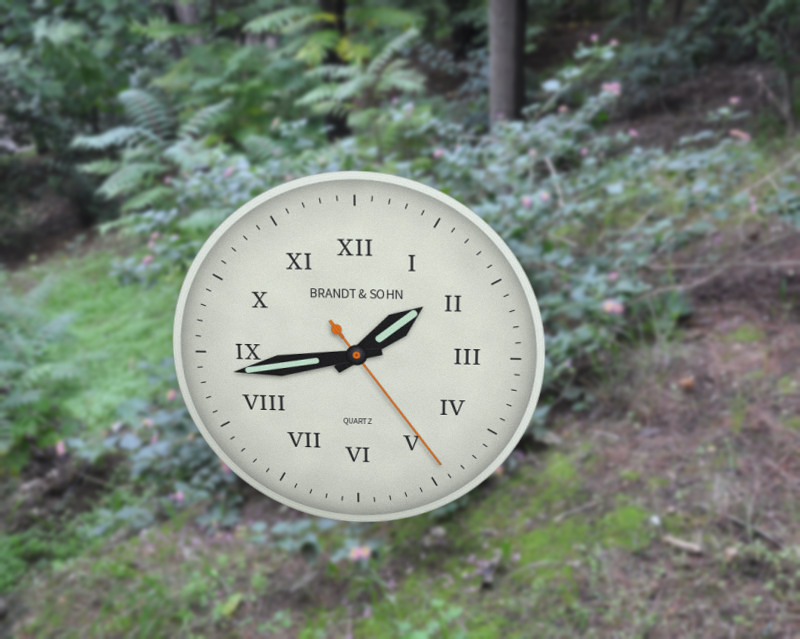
1:43:24
